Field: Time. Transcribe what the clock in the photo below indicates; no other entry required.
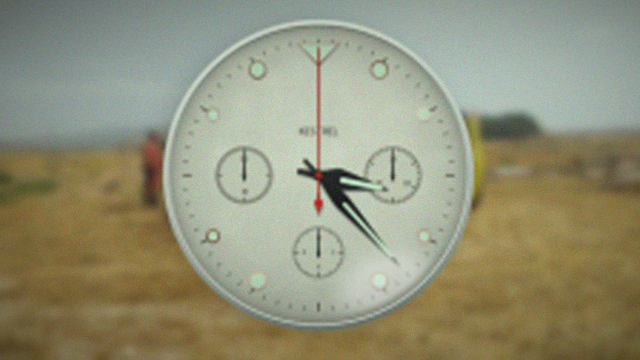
3:23
